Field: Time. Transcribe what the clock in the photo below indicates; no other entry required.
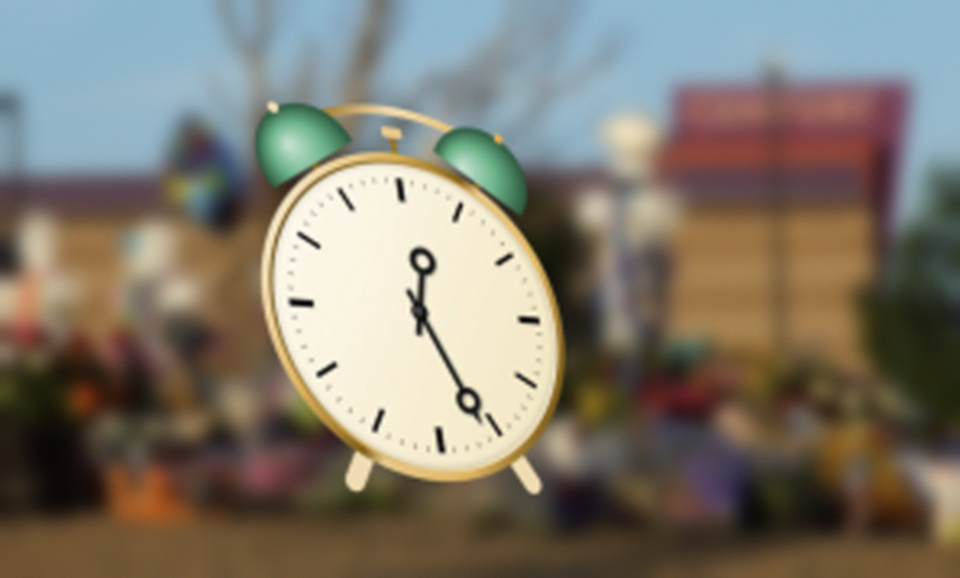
12:26
